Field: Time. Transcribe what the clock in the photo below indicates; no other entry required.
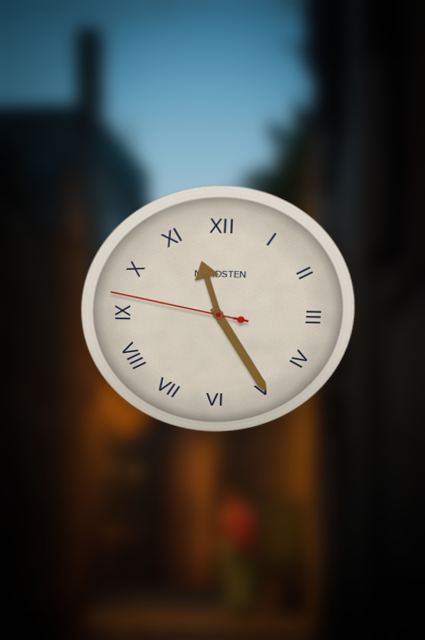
11:24:47
